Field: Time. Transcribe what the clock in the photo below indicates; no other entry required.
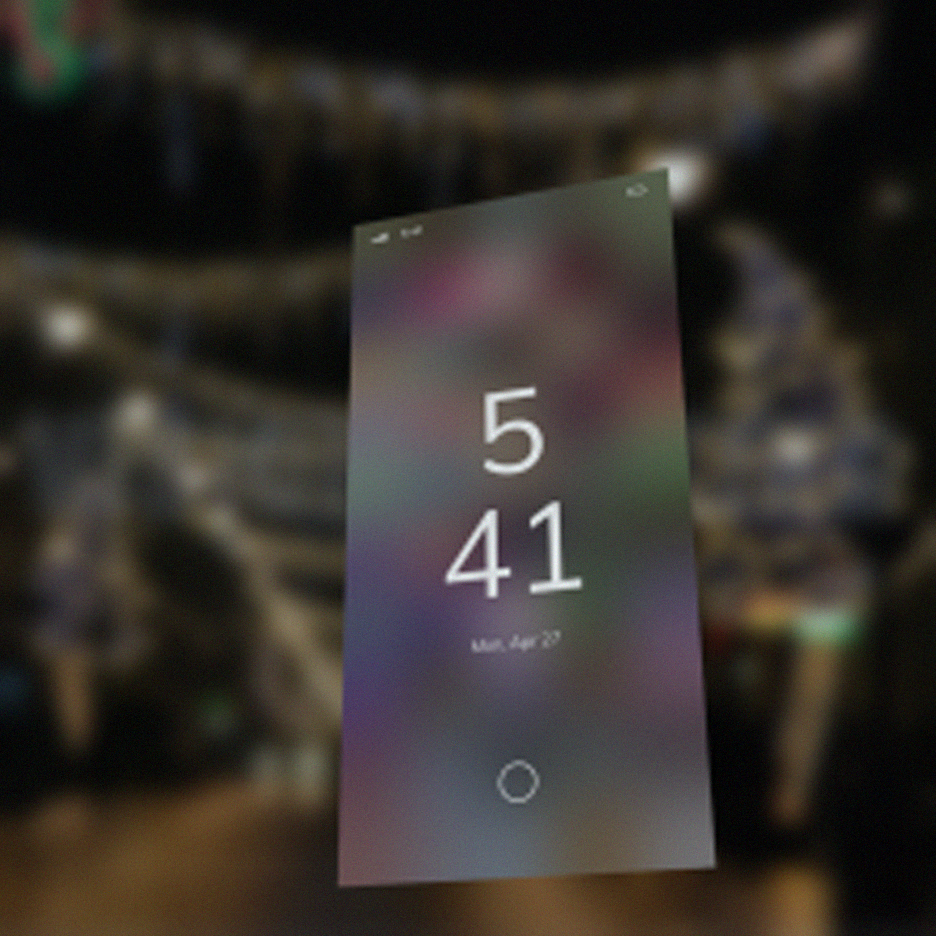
5:41
